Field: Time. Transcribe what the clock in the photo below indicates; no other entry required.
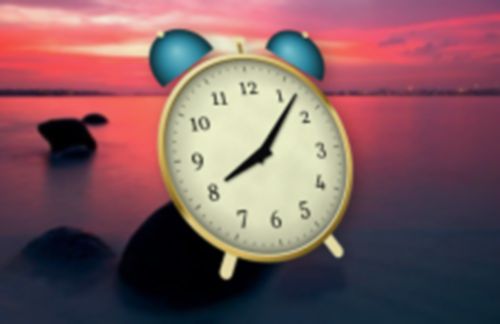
8:07
